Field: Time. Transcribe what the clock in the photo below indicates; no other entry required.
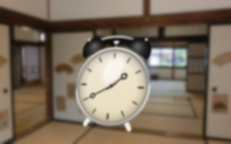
1:40
